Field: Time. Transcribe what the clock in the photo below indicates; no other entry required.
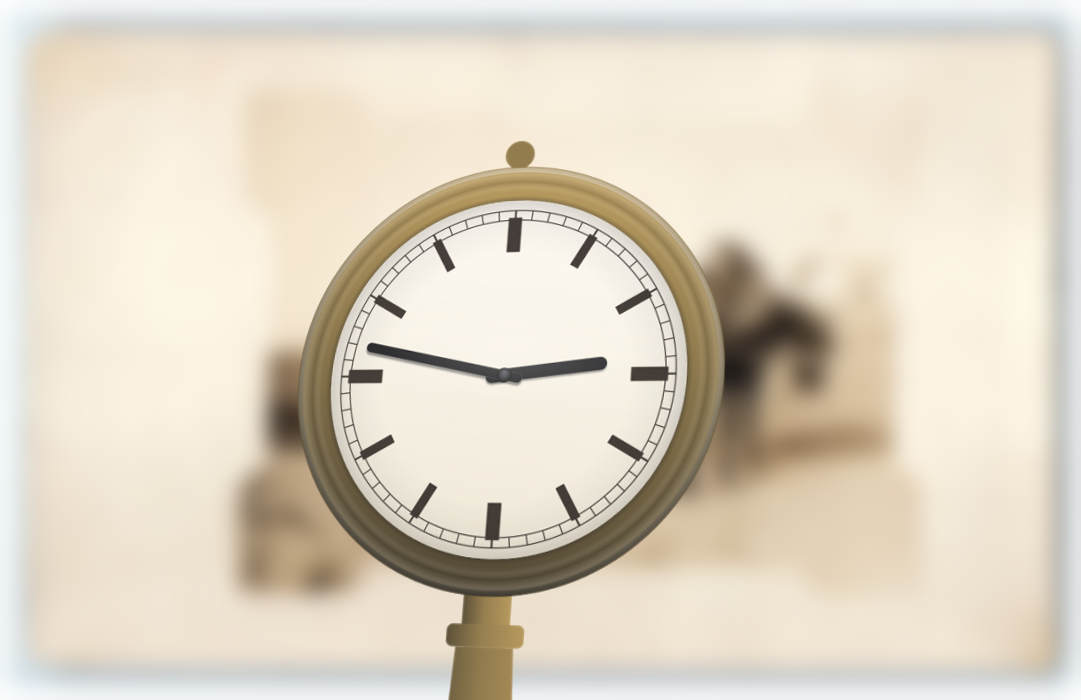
2:47
